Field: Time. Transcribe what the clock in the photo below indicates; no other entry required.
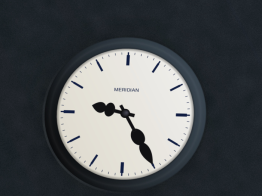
9:25
